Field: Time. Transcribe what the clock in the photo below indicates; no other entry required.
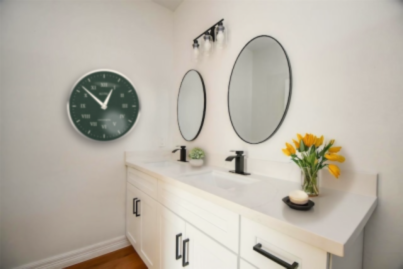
12:52
